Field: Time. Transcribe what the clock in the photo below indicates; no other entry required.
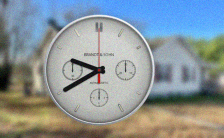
9:40
